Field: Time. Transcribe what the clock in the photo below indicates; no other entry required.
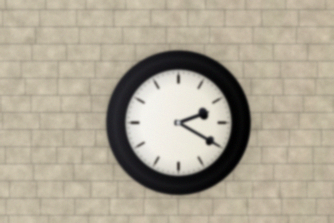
2:20
